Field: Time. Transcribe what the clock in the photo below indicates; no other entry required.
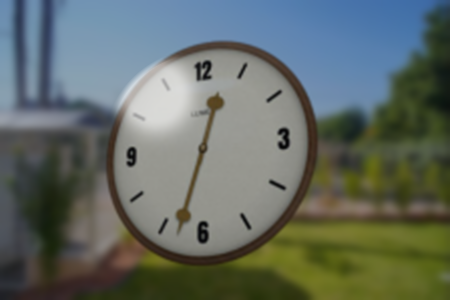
12:33
